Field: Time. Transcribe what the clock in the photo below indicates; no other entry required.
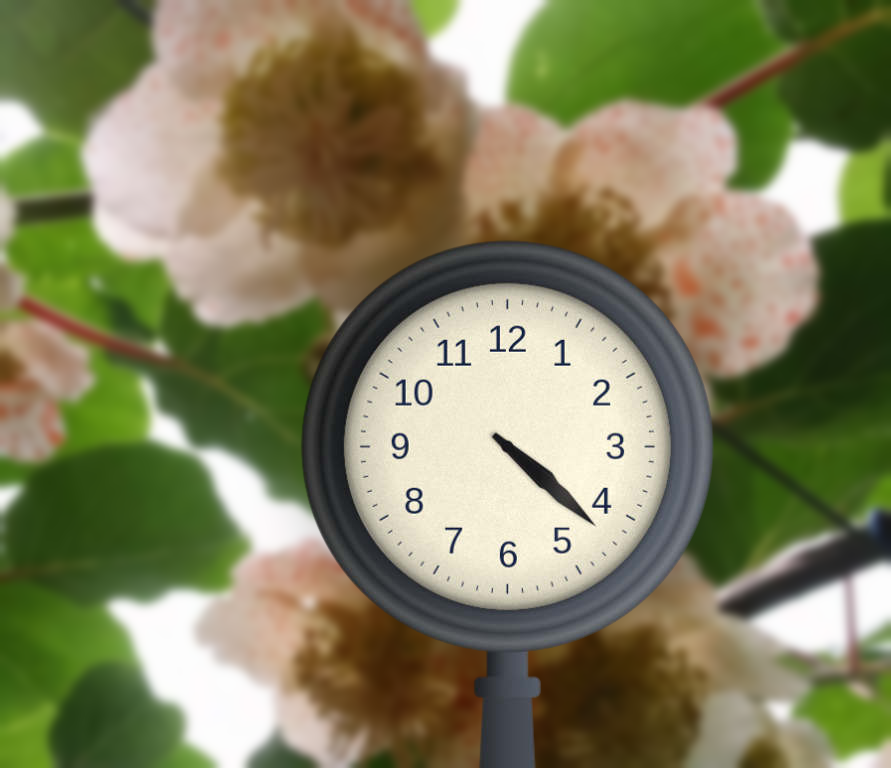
4:22
